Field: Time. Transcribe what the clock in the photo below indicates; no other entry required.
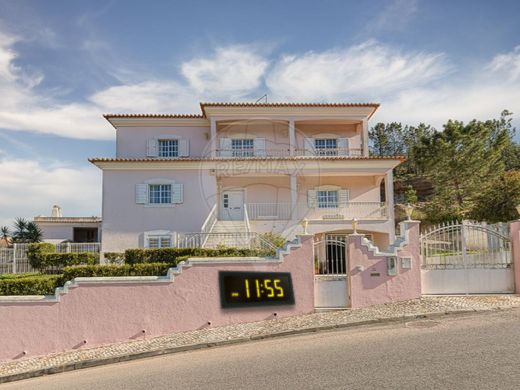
11:55
